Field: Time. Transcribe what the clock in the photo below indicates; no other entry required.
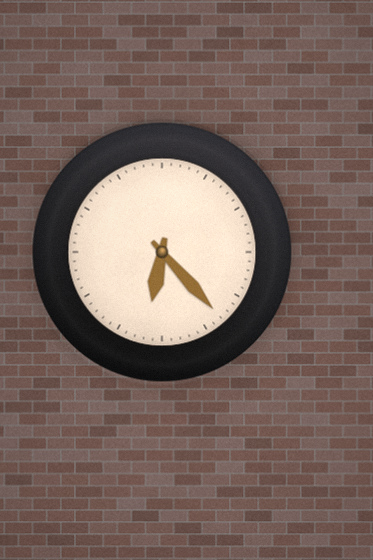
6:23
